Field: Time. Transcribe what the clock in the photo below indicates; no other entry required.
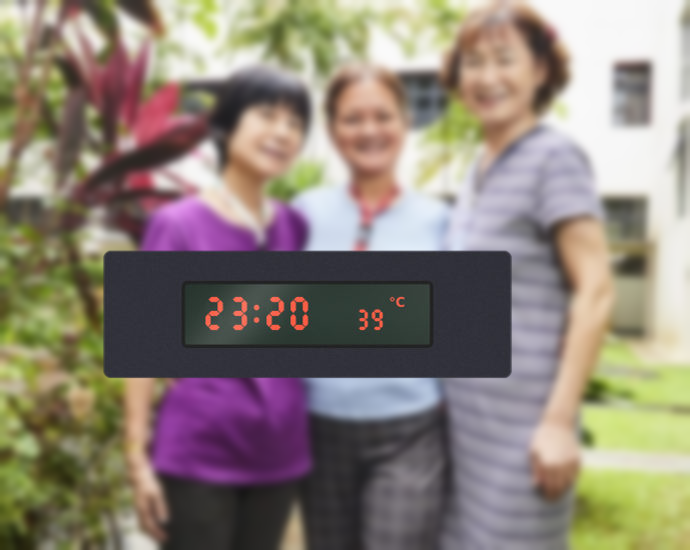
23:20
